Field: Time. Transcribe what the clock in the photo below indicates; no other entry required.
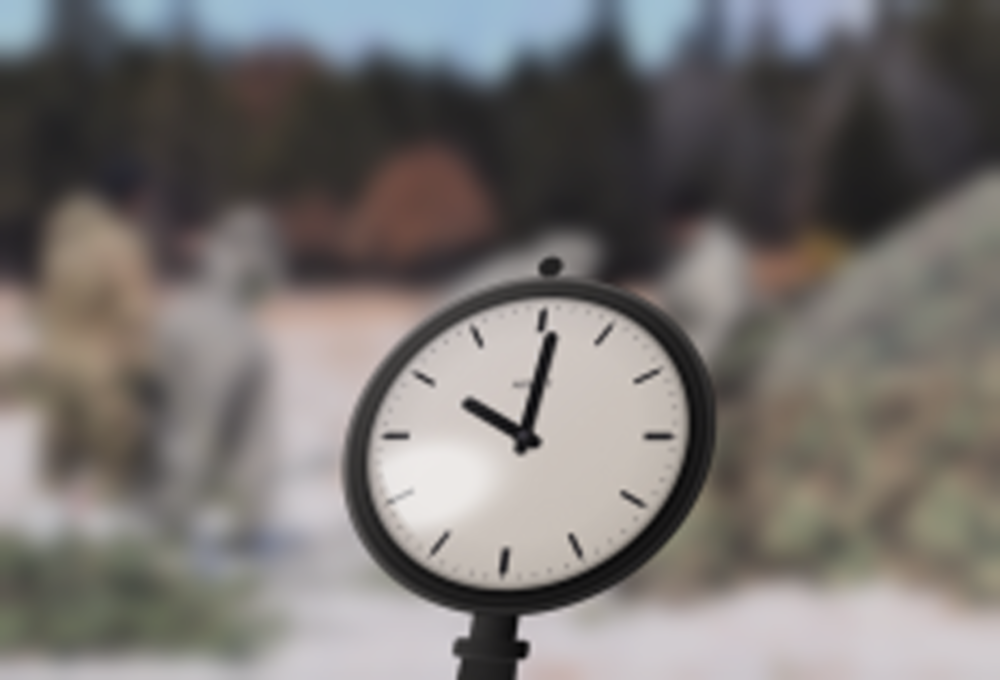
10:01
